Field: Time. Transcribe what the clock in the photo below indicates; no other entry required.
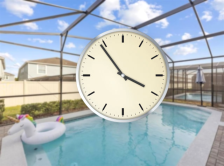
3:54
